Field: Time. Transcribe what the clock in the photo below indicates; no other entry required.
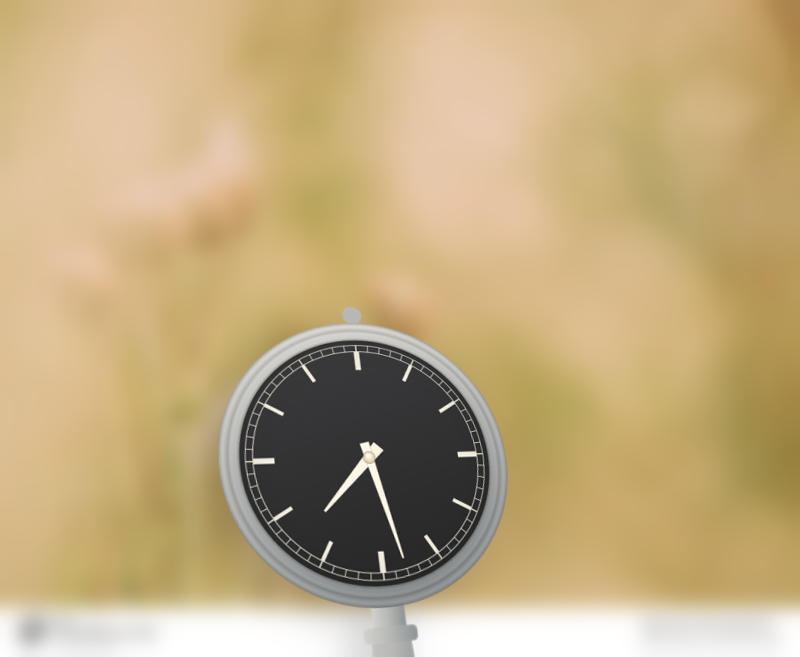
7:28
